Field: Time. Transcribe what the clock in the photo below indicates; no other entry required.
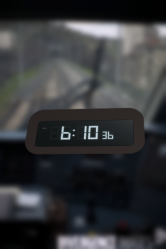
6:10:36
